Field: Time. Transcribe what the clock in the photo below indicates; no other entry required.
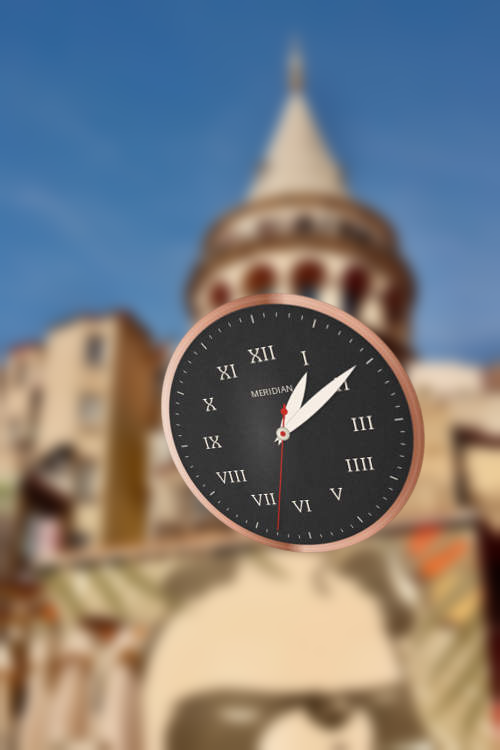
1:09:33
